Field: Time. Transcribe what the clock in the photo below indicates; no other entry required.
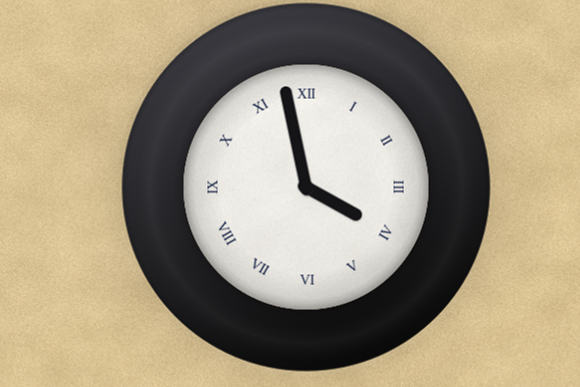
3:58
